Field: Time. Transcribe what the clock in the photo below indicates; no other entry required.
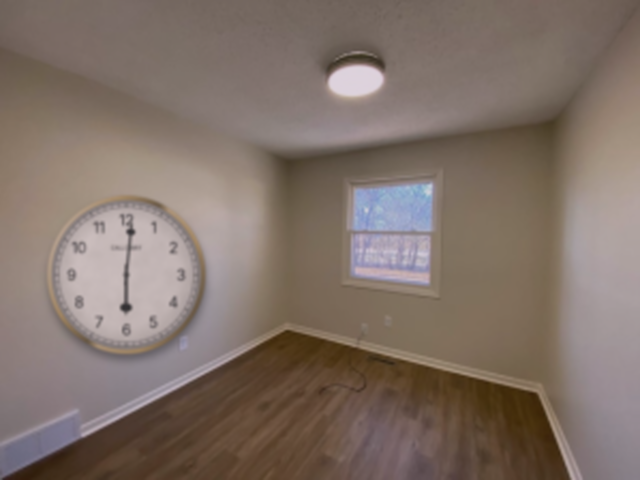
6:01
